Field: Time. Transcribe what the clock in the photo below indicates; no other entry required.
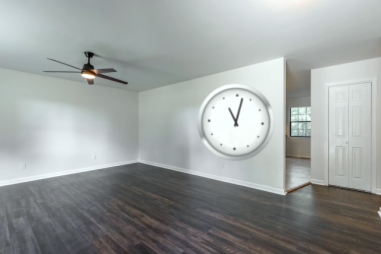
11:02
